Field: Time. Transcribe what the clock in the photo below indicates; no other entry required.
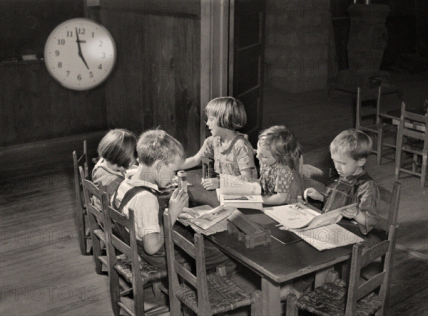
4:58
